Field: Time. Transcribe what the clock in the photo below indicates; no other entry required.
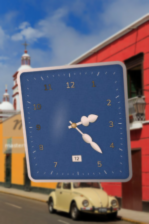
2:23
